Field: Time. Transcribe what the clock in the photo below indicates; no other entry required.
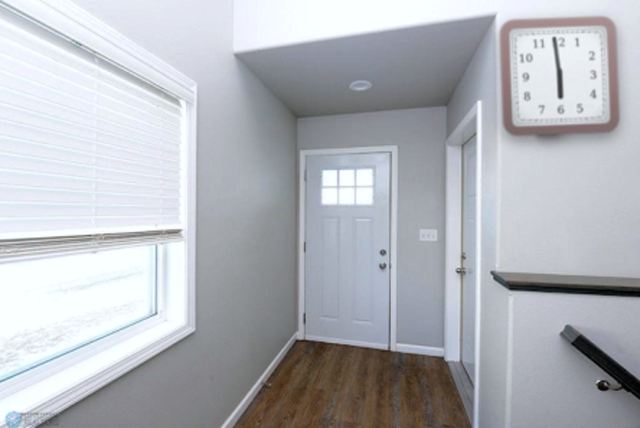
5:59
